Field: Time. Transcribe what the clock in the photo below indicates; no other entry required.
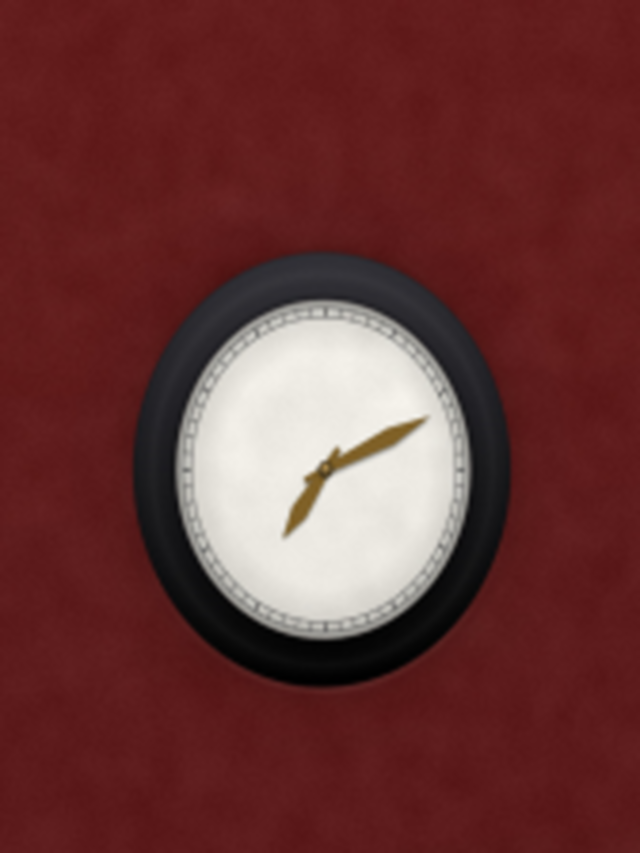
7:11
